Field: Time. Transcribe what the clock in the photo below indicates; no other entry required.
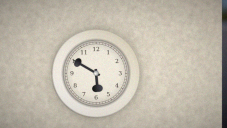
5:50
